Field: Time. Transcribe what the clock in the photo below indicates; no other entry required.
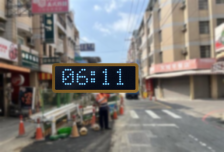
6:11
